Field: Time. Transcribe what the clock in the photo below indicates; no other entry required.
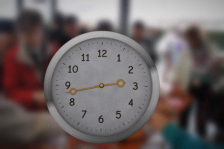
2:43
